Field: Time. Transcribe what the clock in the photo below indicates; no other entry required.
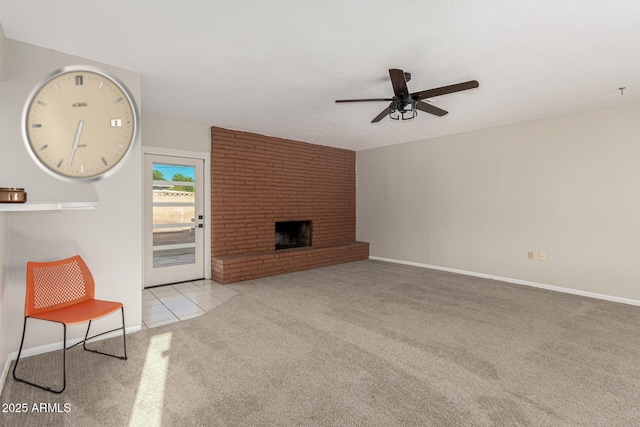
6:33
